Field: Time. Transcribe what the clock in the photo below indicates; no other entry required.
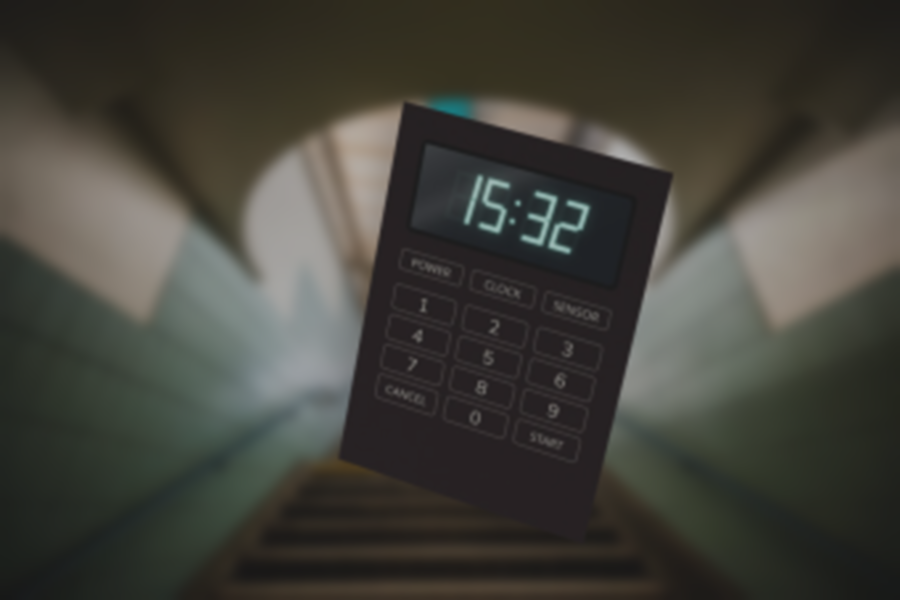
15:32
